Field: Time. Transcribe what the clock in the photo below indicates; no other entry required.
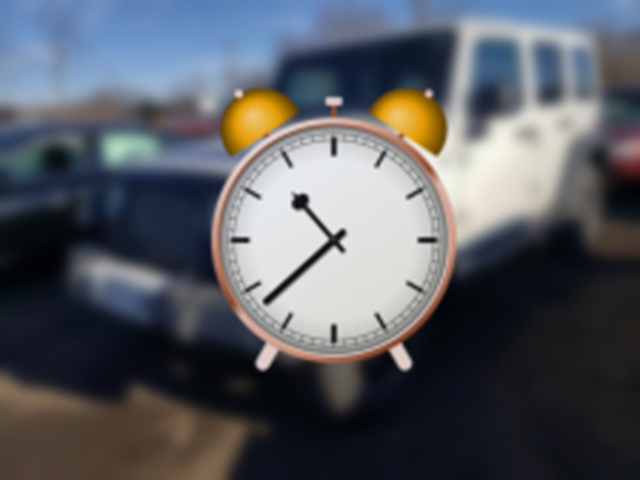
10:38
